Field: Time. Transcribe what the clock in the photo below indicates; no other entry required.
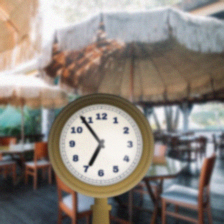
6:54
